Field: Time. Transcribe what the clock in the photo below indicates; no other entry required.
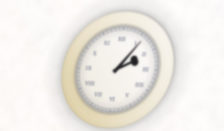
2:06
